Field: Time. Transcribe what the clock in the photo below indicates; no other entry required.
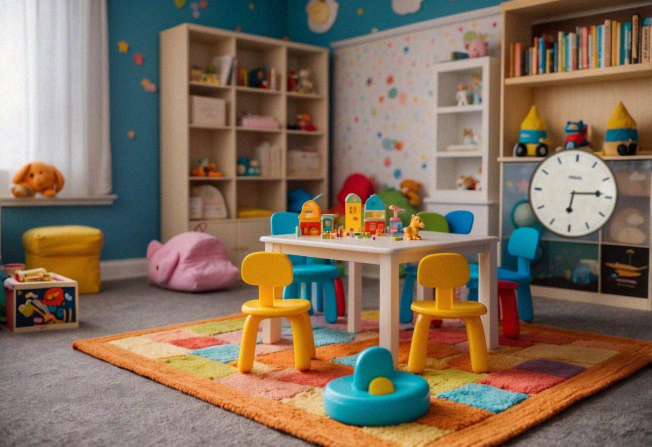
6:14
